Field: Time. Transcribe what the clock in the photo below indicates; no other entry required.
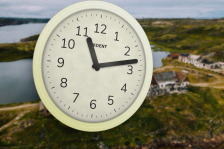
11:13
